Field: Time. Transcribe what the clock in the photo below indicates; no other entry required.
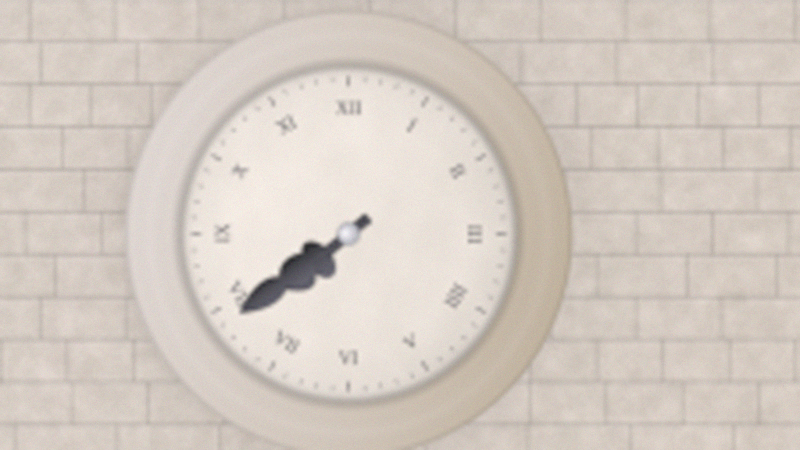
7:39
